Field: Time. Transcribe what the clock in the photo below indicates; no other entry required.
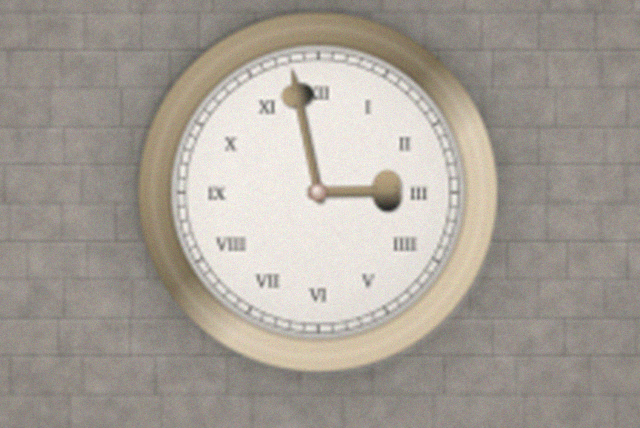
2:58
